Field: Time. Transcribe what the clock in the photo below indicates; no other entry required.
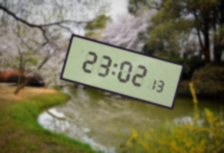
23:02:13
